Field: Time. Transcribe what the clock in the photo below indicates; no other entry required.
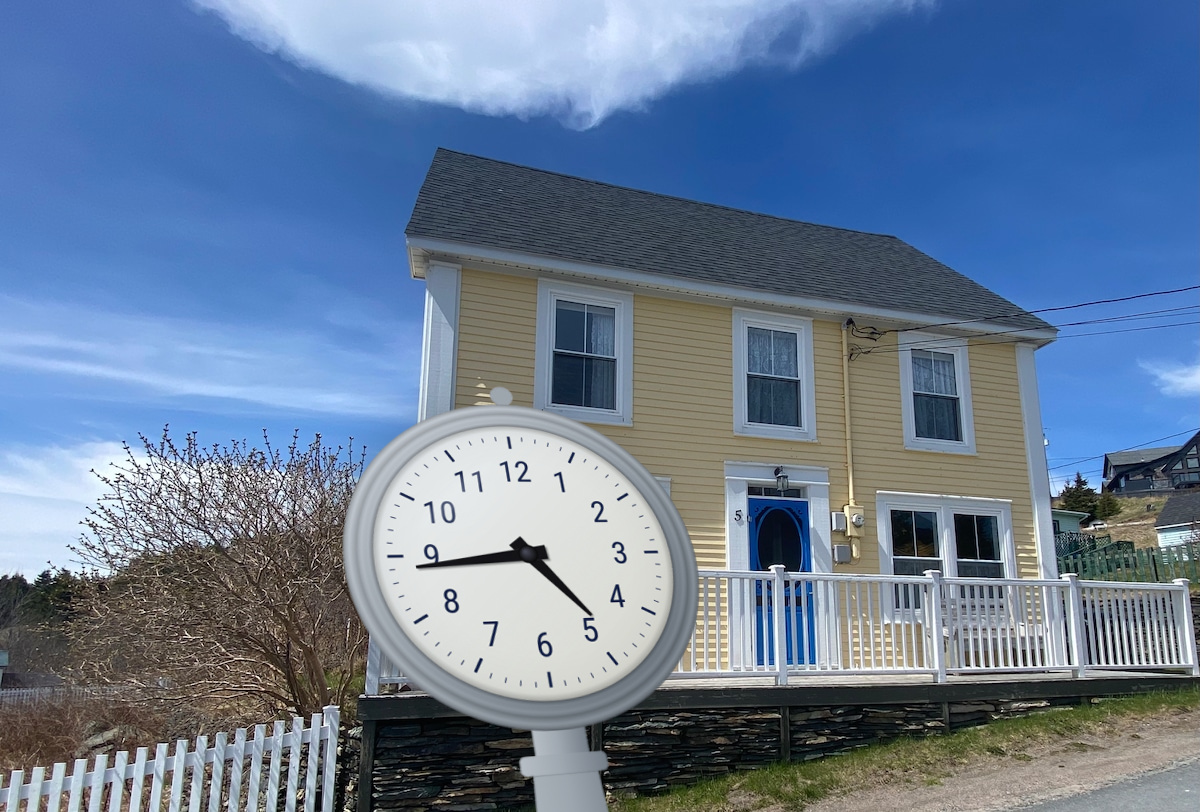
4:44
